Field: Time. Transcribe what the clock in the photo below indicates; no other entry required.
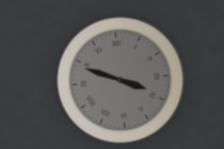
3:49
